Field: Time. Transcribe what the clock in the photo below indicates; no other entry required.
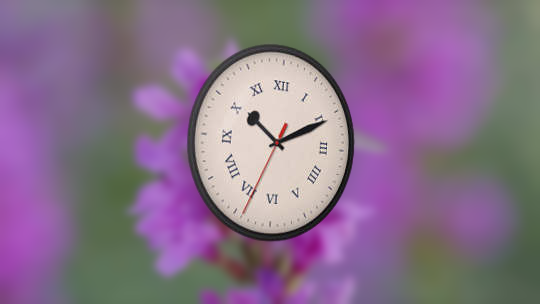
10:10:34
